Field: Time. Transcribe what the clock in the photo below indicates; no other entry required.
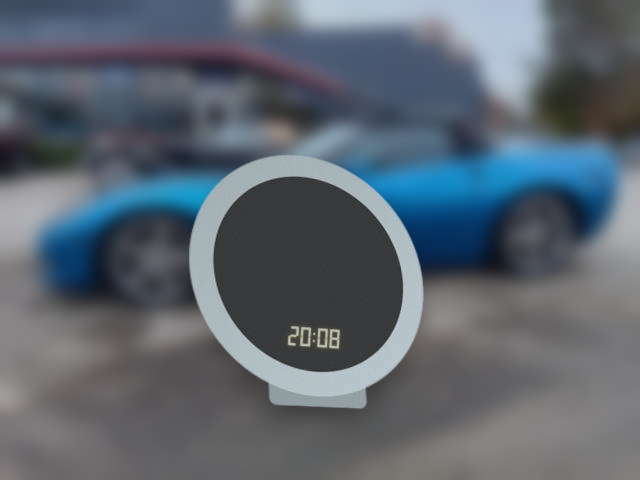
20:08
